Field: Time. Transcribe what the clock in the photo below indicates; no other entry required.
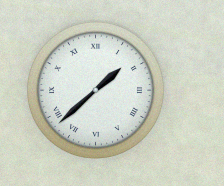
1:38
